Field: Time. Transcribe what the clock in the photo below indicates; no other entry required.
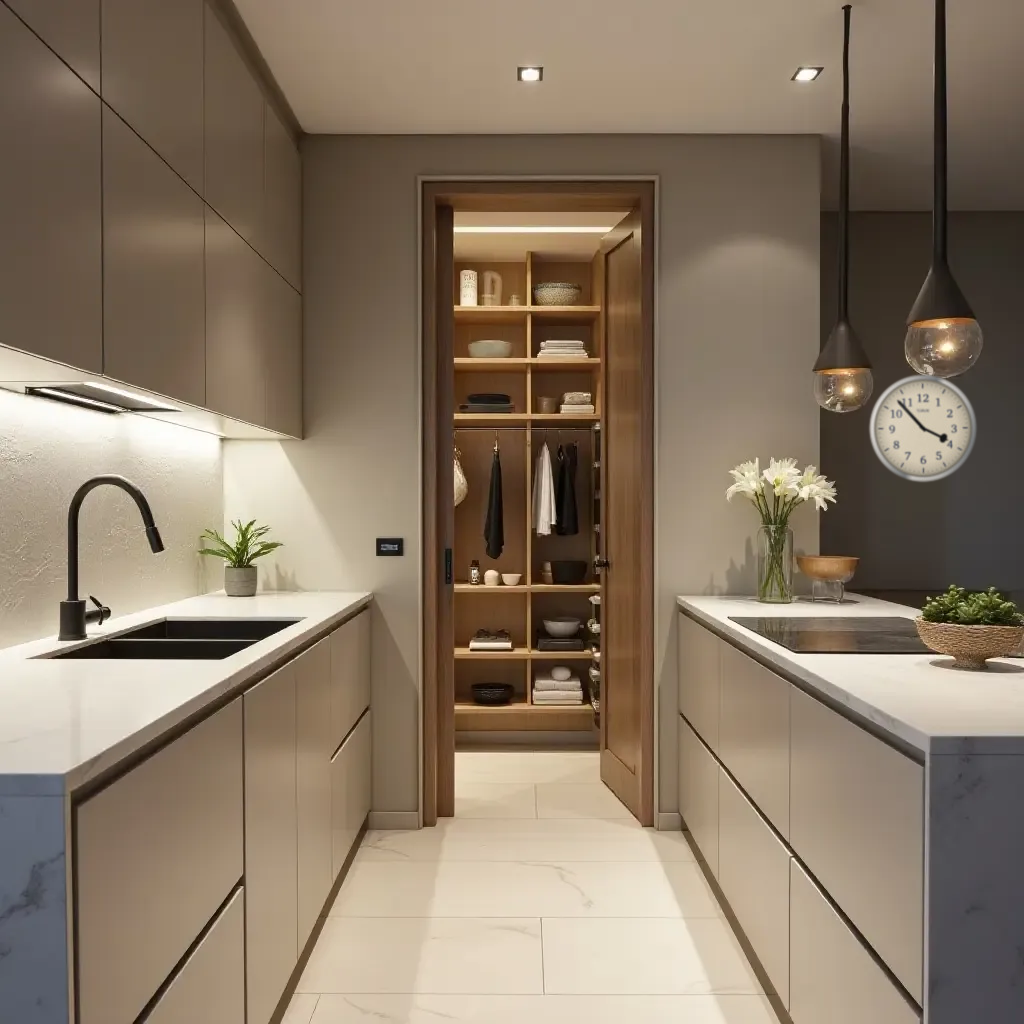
3:53
